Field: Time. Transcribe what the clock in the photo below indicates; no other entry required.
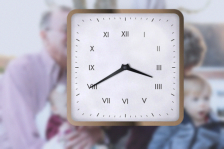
3:40
